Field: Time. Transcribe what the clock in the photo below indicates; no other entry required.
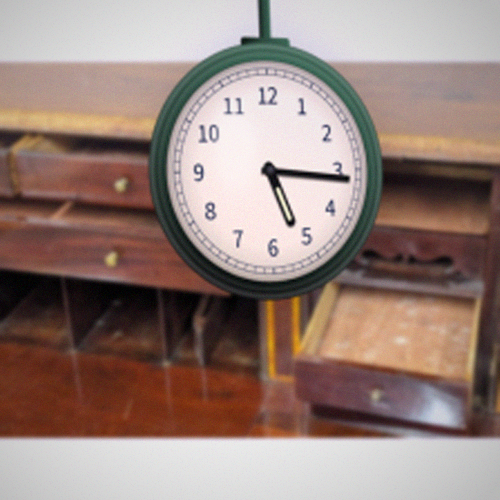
5:16
